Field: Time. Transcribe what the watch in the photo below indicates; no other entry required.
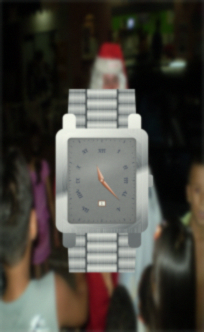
11:23
